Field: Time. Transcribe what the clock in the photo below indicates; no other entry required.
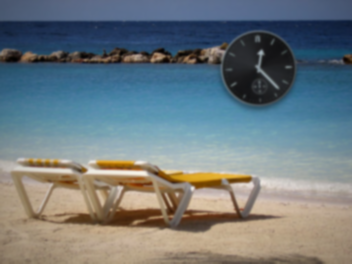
12:23
